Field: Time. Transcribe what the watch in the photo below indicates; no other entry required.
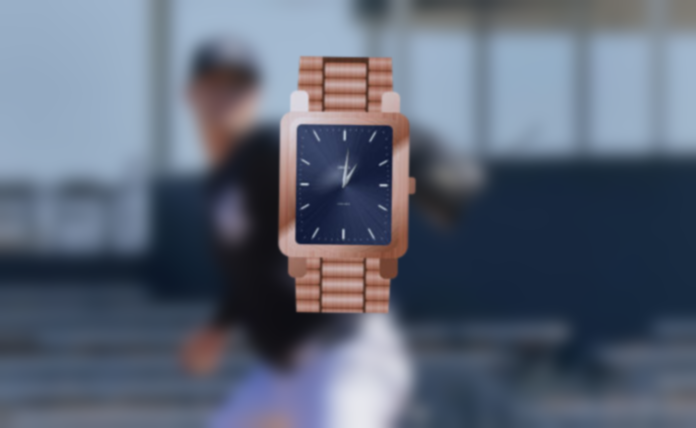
1:01
